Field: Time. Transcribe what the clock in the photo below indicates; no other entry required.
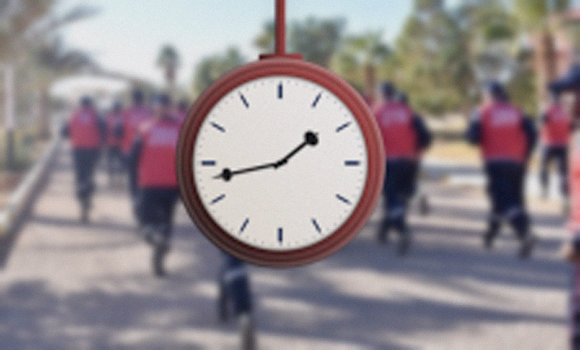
1:43
